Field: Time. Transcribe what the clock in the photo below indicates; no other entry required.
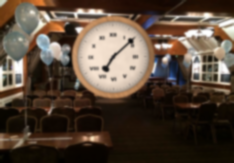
7:08
